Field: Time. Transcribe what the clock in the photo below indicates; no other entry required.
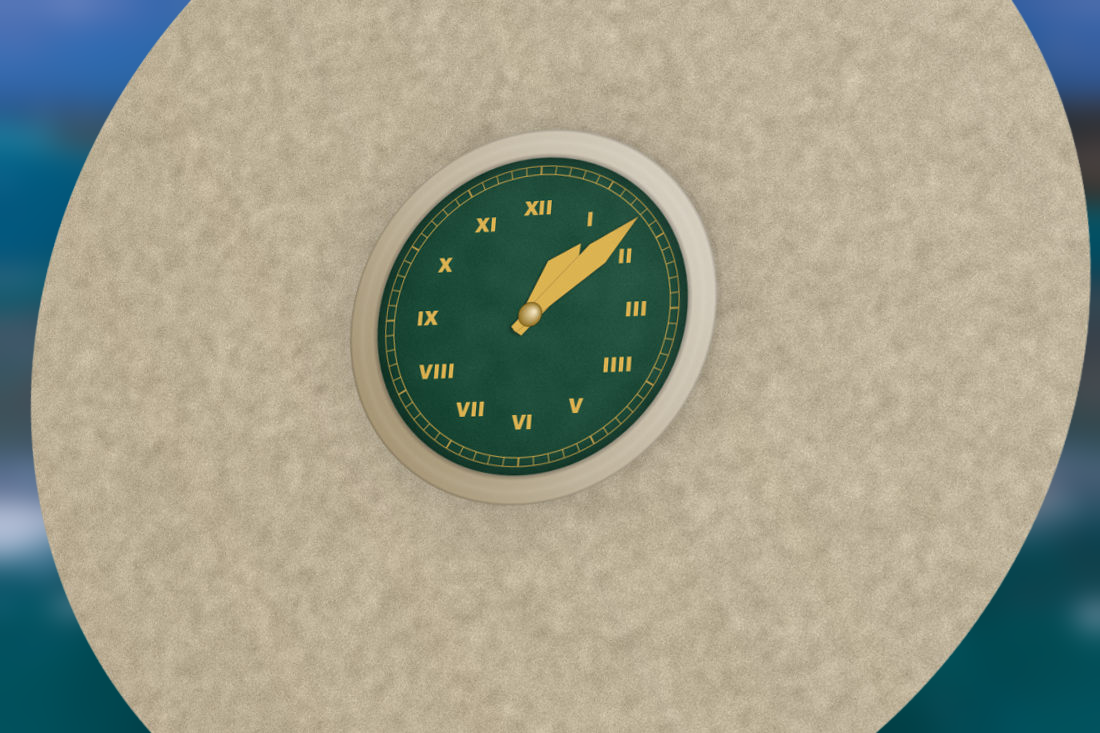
1:08
